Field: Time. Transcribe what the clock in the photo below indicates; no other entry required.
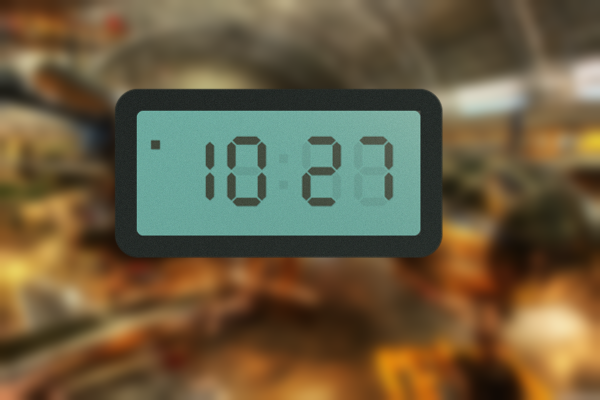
10:27
